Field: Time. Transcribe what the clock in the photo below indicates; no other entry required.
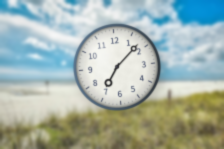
7:08
